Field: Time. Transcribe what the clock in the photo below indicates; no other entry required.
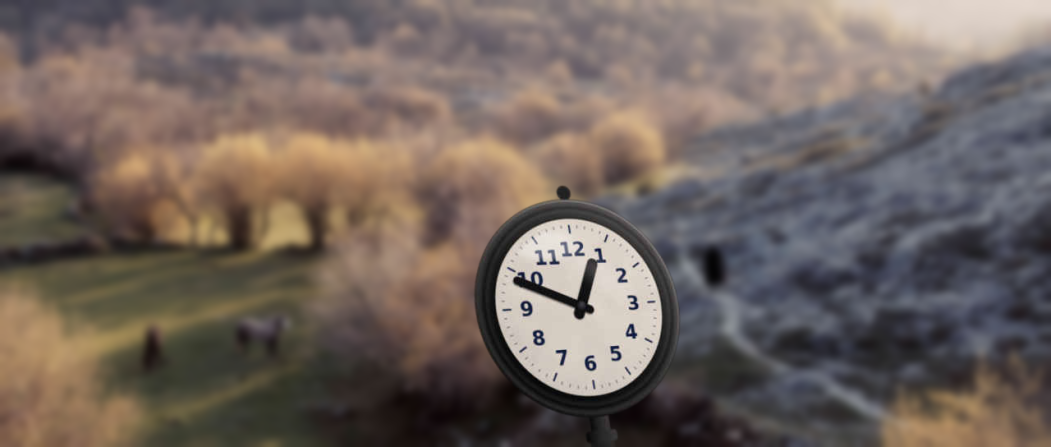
12:49
